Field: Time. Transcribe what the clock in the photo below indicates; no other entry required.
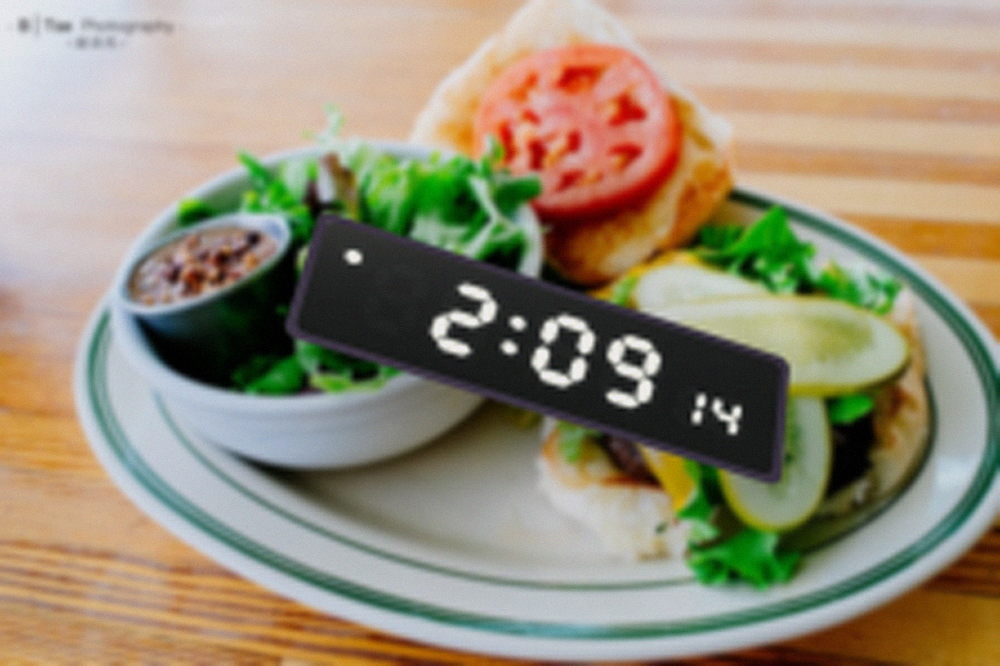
2:09:14
